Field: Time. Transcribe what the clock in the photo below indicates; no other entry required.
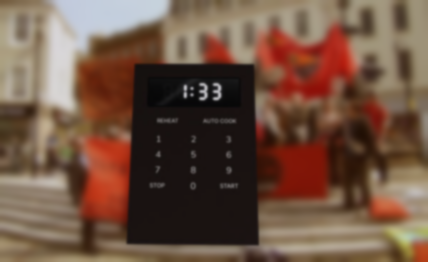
1:33
